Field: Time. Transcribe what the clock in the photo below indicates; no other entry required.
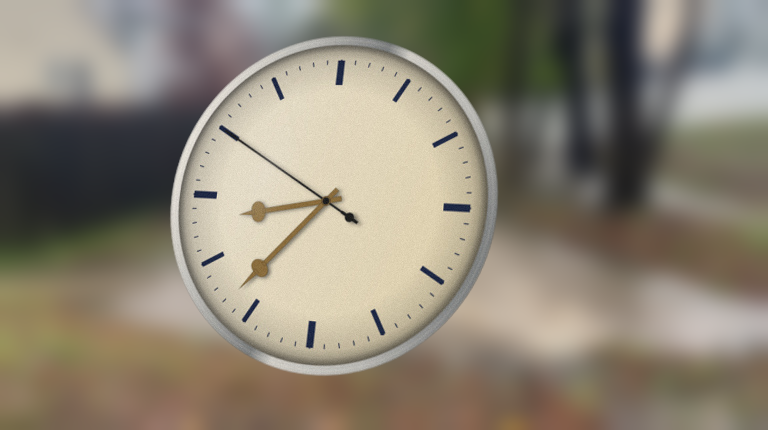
8:36:50
